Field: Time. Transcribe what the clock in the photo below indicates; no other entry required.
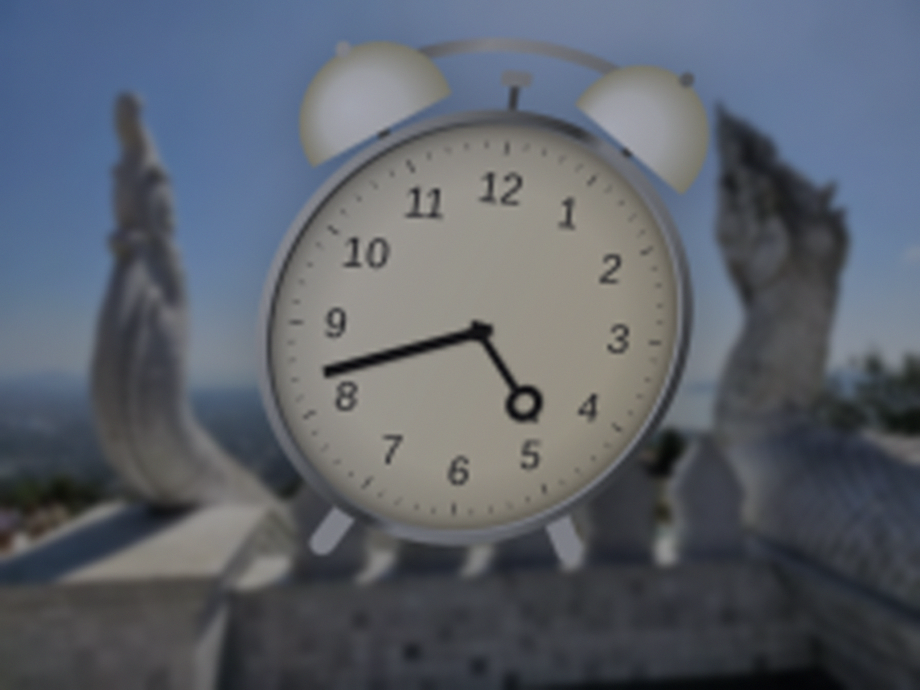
4:42
